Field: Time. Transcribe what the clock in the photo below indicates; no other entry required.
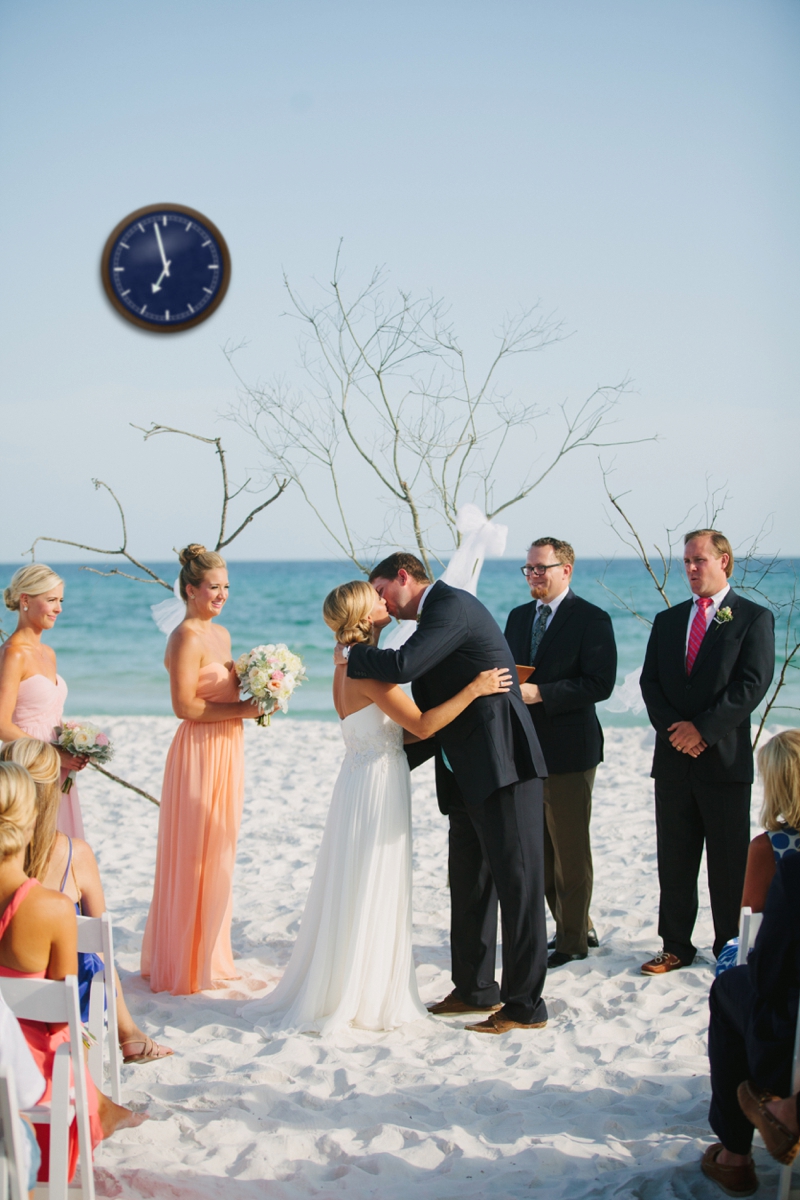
6:58
